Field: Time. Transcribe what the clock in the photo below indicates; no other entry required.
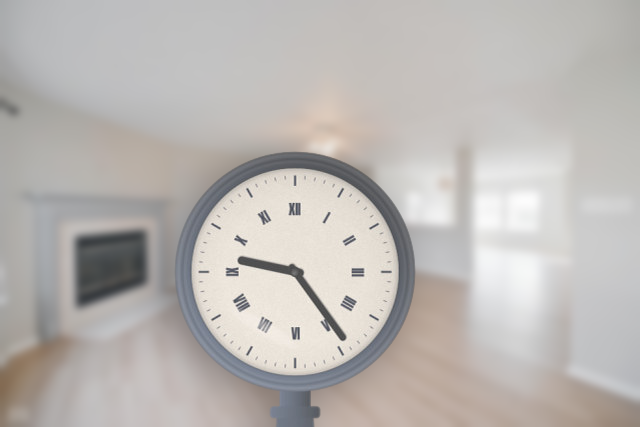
9:24
